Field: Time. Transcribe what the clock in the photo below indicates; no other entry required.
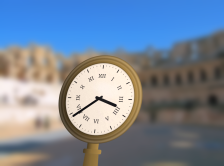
3:39
